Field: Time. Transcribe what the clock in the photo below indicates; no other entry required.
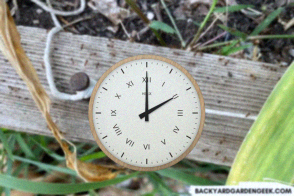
2:00
